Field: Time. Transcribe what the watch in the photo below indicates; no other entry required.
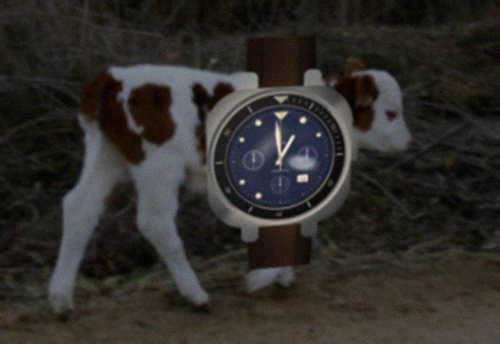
12:59
